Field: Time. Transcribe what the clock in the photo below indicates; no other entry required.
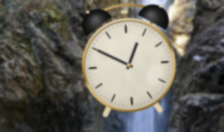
12:50
